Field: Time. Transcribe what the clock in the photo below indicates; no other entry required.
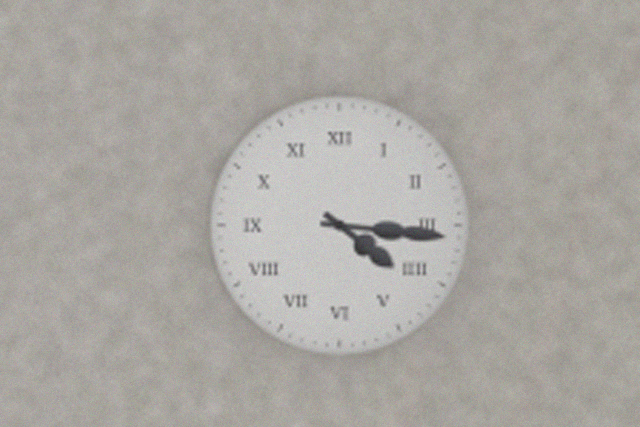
4:16
